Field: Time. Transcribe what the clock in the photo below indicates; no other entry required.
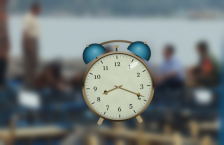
8:19
